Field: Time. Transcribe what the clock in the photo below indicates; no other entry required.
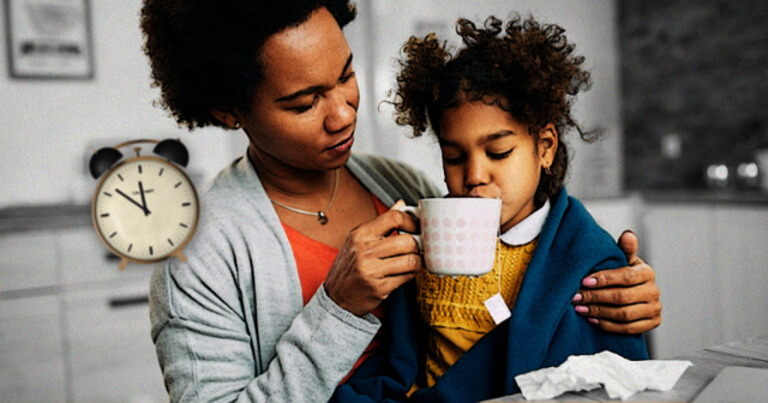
11:52
